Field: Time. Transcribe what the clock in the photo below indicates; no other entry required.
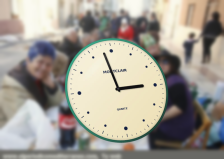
2:58
